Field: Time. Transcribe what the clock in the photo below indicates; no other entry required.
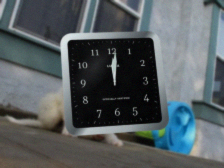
12:01
